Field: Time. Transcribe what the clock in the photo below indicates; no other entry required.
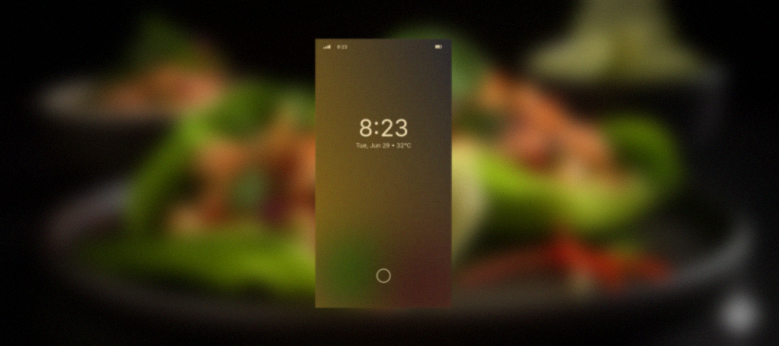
8:23
